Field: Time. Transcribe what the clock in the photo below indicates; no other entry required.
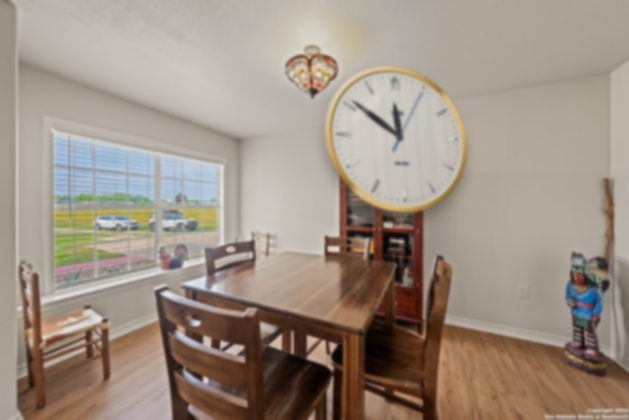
11:51:05
